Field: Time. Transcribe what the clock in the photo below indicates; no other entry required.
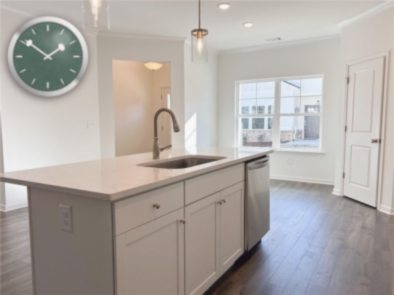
1:51
